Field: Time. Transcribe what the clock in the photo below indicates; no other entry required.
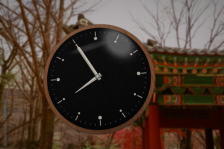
7:55
